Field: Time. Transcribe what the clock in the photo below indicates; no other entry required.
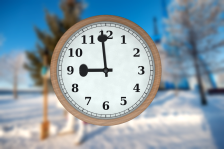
8:59
